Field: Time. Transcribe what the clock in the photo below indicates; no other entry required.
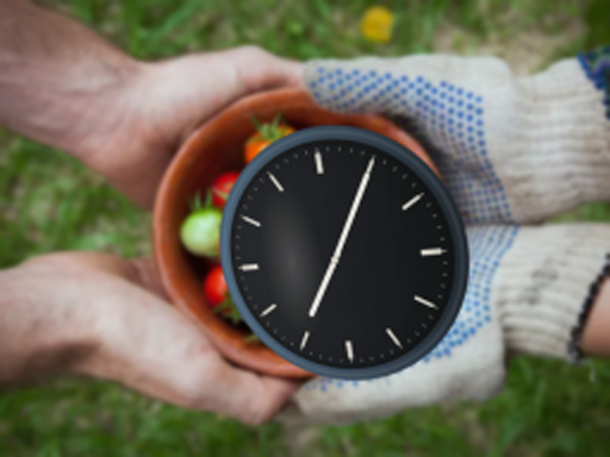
7:05
